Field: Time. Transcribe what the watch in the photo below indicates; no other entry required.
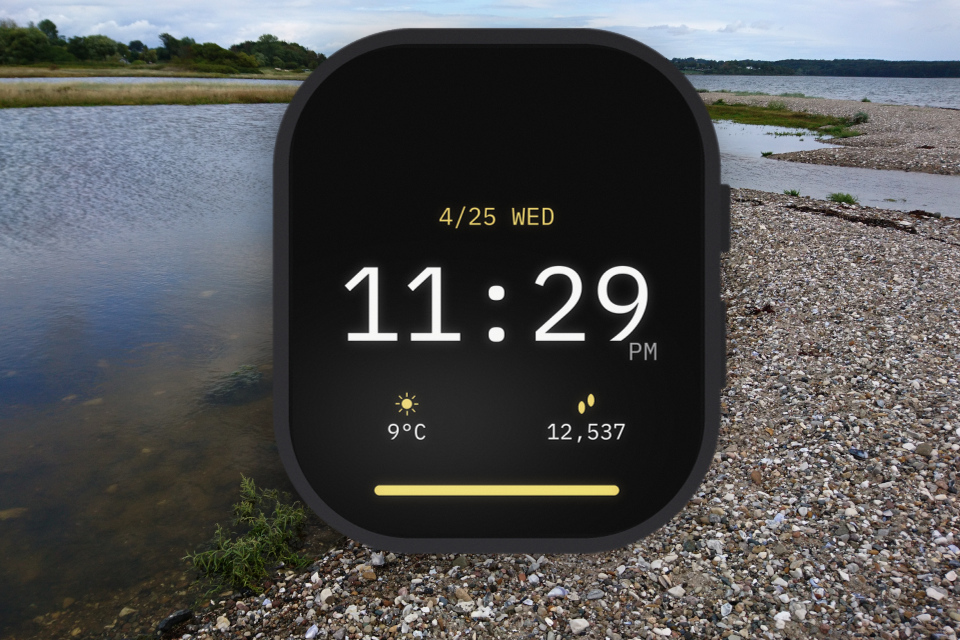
11:29
